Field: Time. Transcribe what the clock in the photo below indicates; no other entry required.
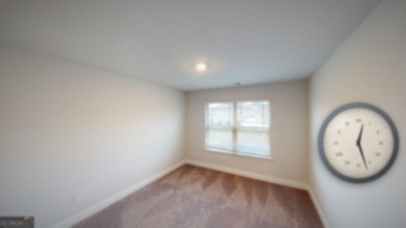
12:27
